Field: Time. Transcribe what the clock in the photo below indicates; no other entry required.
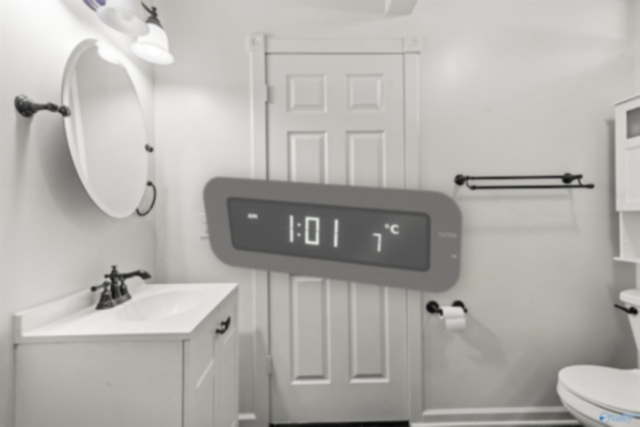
1:01
